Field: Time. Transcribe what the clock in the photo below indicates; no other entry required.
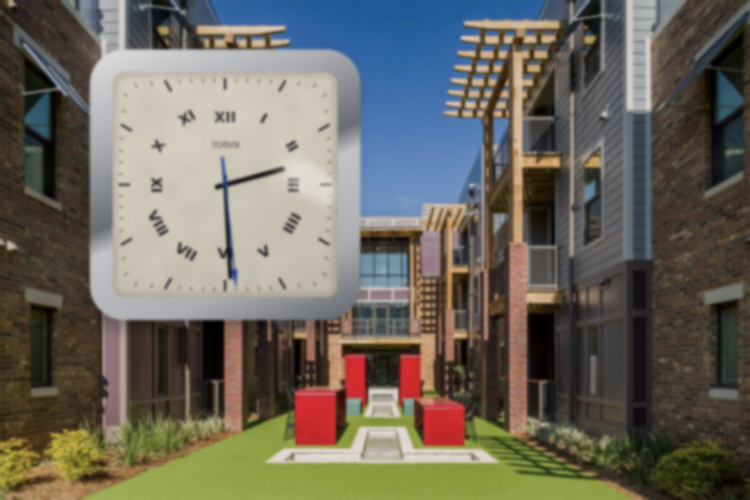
2:29:29
